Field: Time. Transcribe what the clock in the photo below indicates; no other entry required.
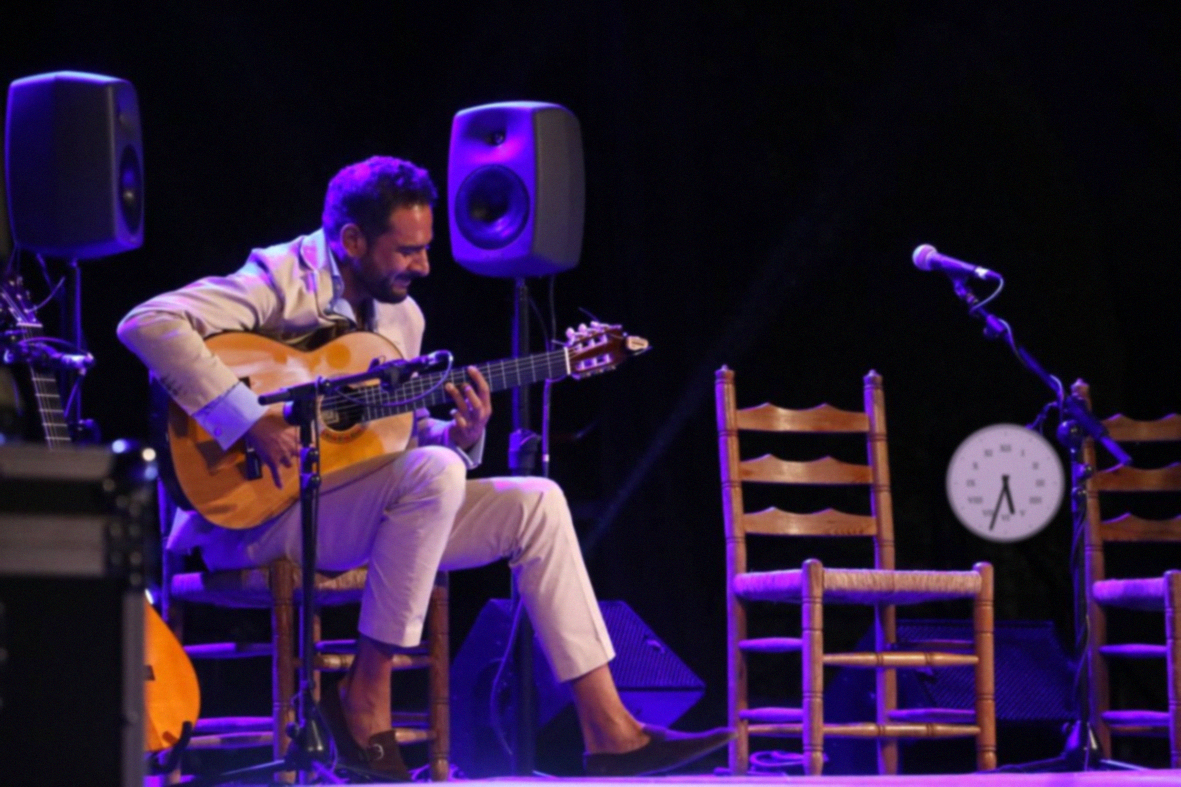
5:33
